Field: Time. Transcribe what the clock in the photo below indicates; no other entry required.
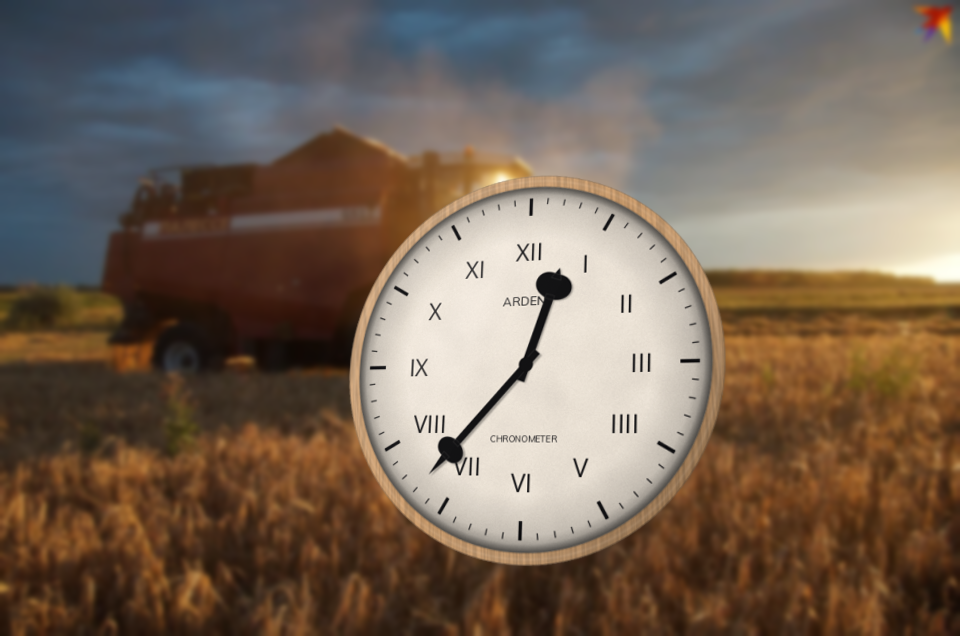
12:37
